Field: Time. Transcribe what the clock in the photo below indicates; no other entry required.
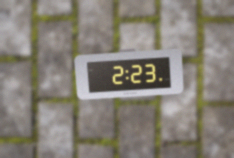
2:23
